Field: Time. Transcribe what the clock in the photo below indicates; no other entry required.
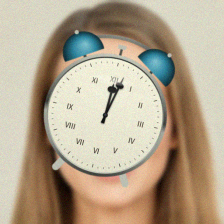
12:02
